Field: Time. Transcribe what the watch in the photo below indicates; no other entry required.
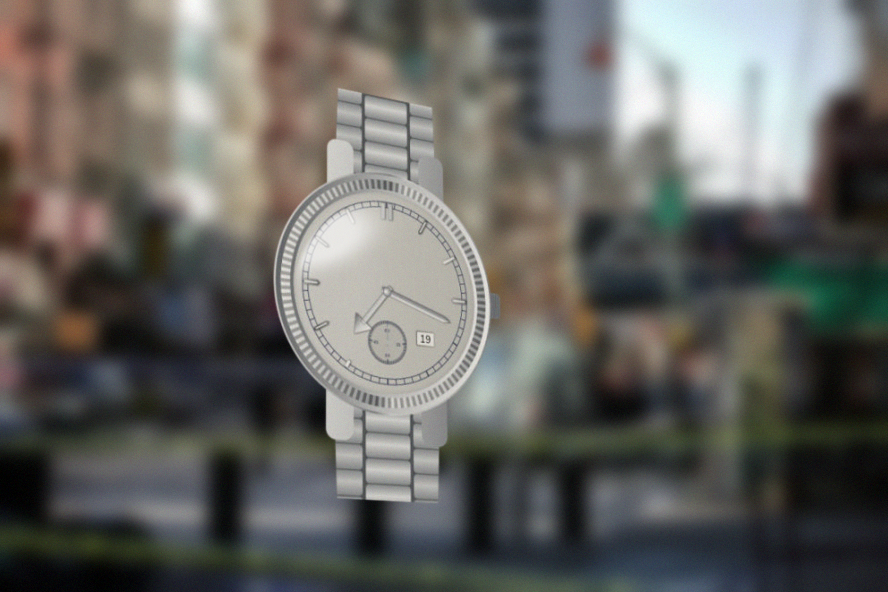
7:18
